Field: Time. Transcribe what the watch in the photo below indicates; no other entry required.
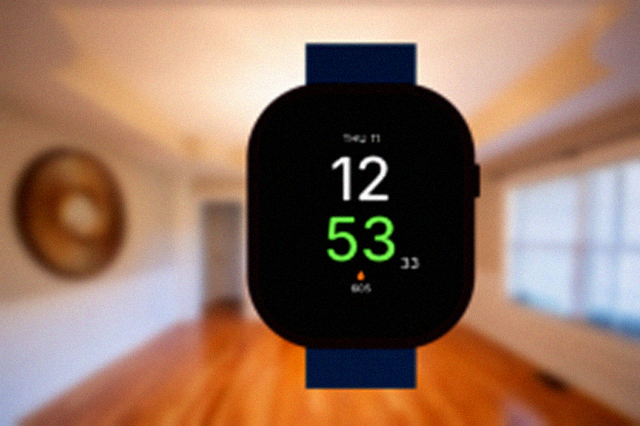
12:53
